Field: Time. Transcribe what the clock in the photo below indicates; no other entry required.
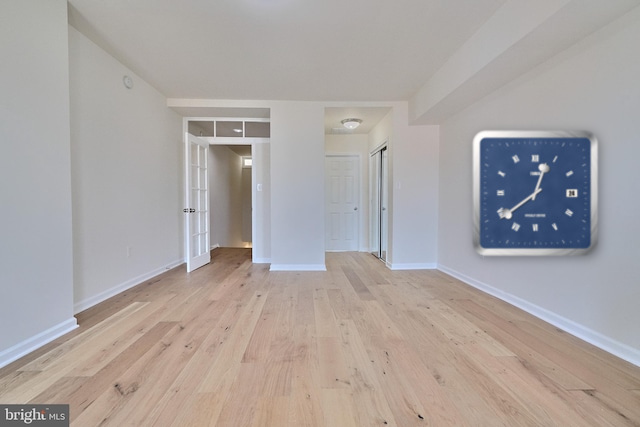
12:39
